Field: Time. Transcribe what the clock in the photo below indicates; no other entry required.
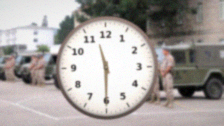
11:30
